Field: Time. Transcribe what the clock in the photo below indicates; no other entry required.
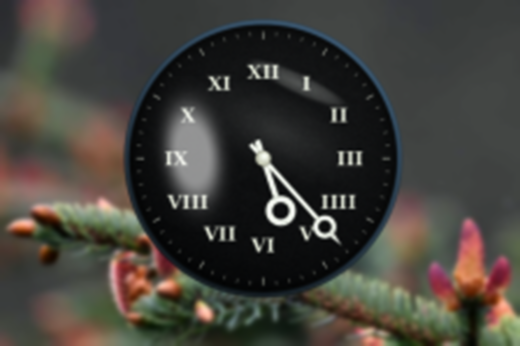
5:23
